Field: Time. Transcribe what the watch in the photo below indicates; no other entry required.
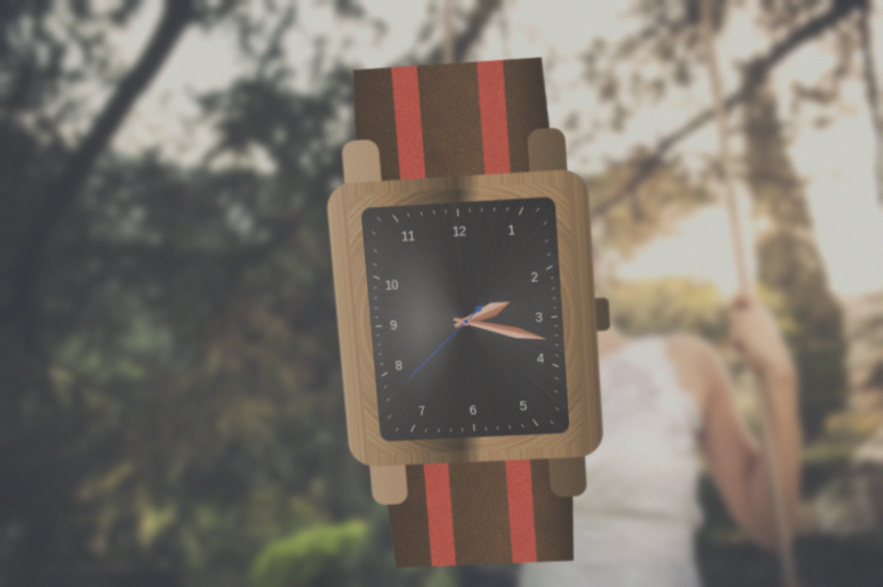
2:17:38
